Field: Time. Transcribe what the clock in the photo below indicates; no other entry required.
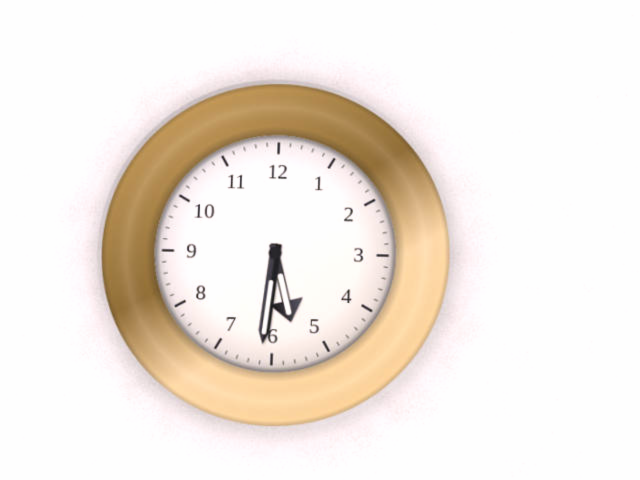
5:31
